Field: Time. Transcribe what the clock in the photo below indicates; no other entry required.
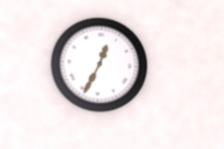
12:34
